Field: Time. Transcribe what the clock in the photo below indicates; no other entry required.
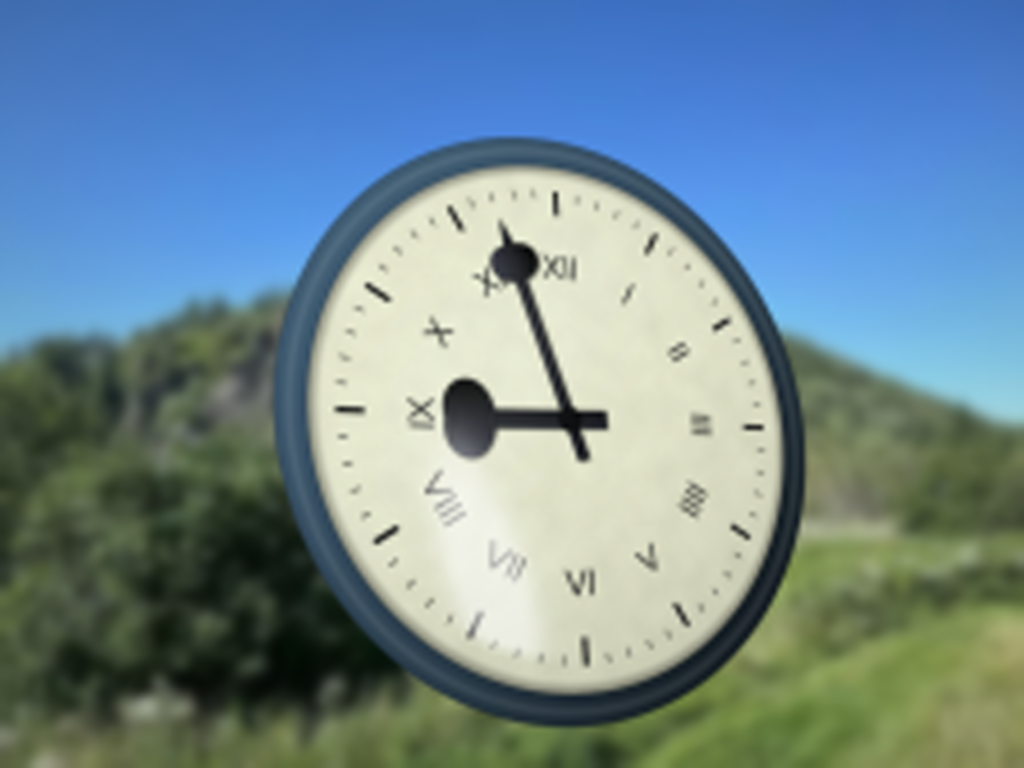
8:57
